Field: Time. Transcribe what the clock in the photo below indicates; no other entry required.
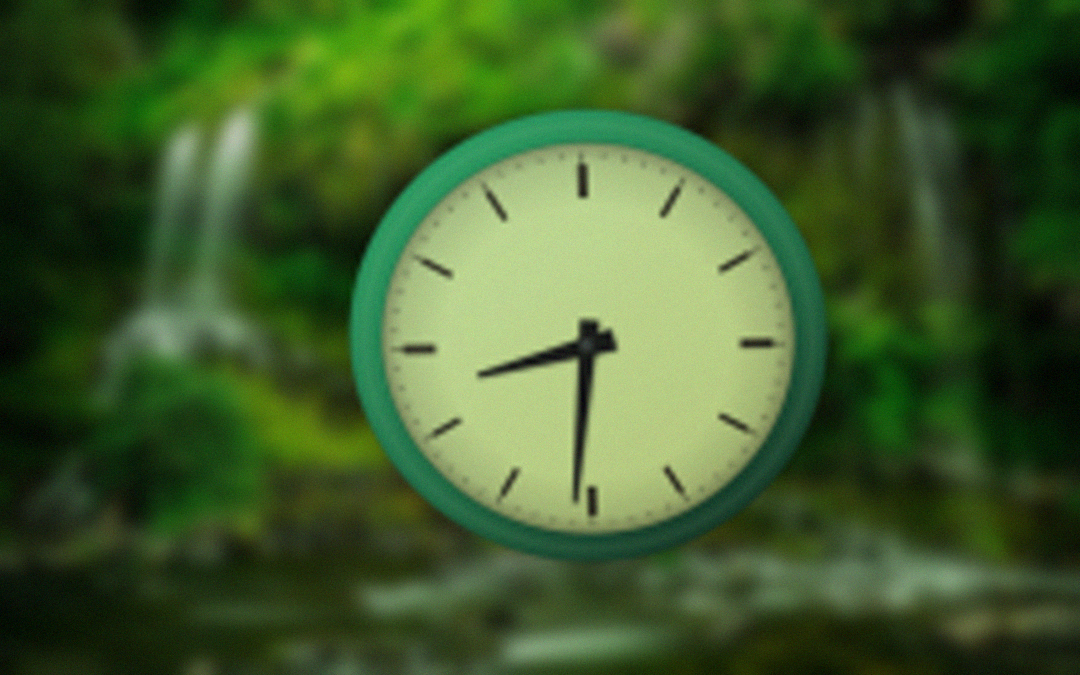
8:31
